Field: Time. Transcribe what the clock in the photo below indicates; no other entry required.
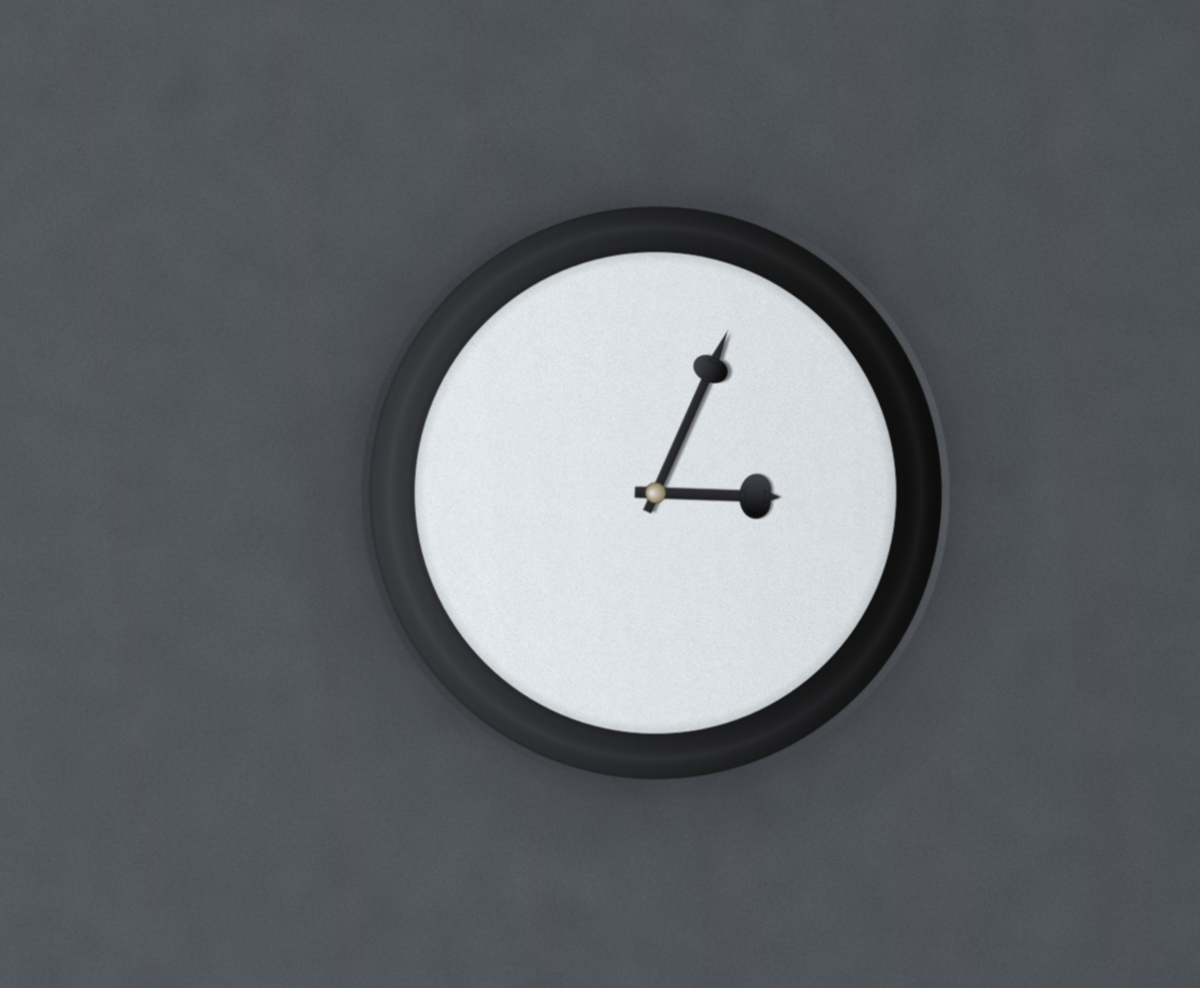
3:04
